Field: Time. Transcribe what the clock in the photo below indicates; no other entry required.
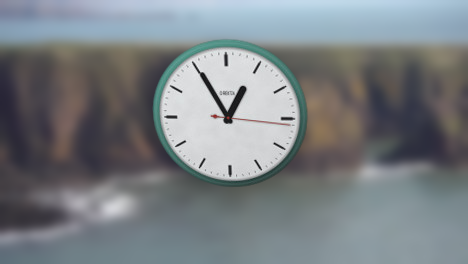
12:55:16
